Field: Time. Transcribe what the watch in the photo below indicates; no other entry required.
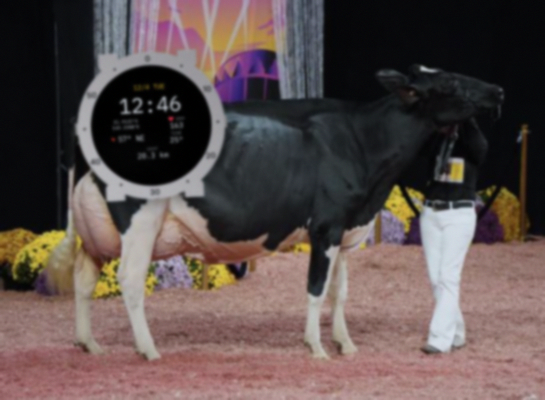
12:46
